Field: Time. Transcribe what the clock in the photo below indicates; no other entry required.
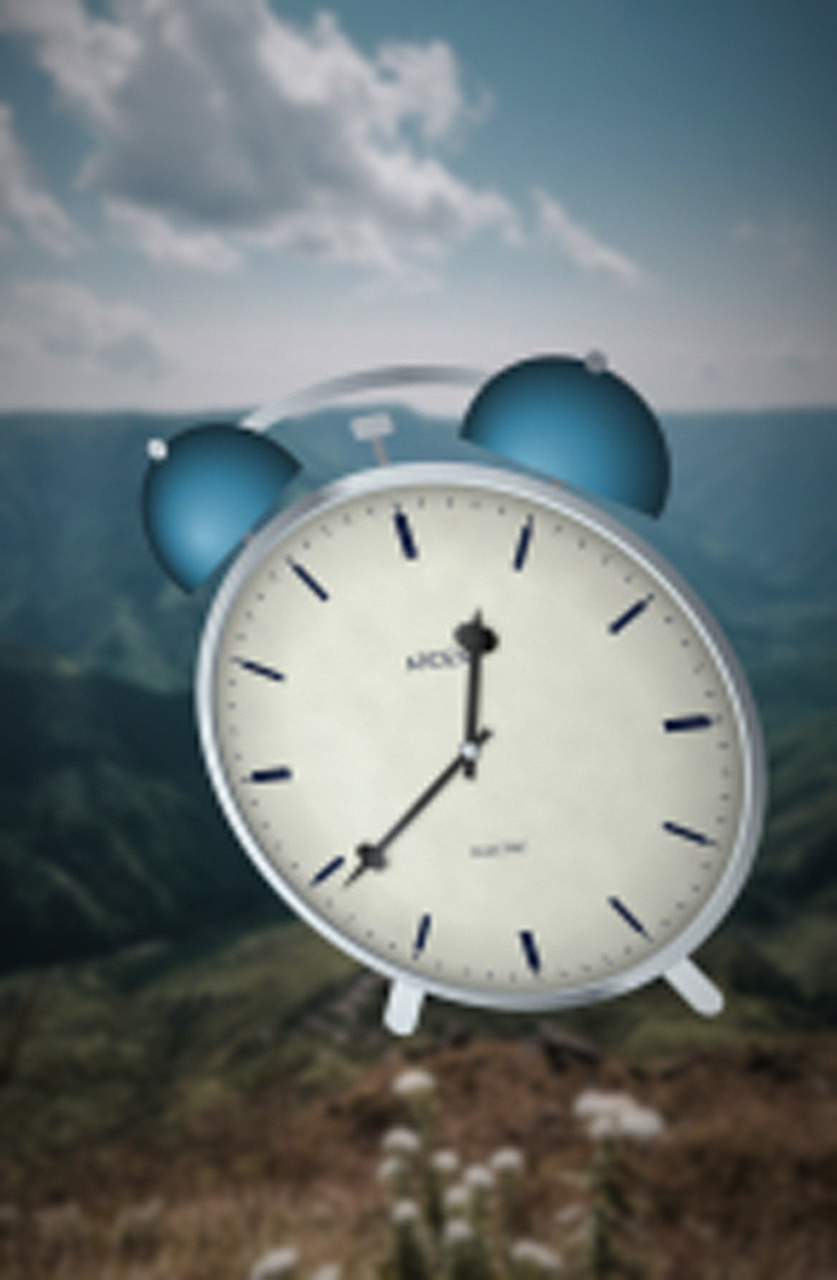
12:39
